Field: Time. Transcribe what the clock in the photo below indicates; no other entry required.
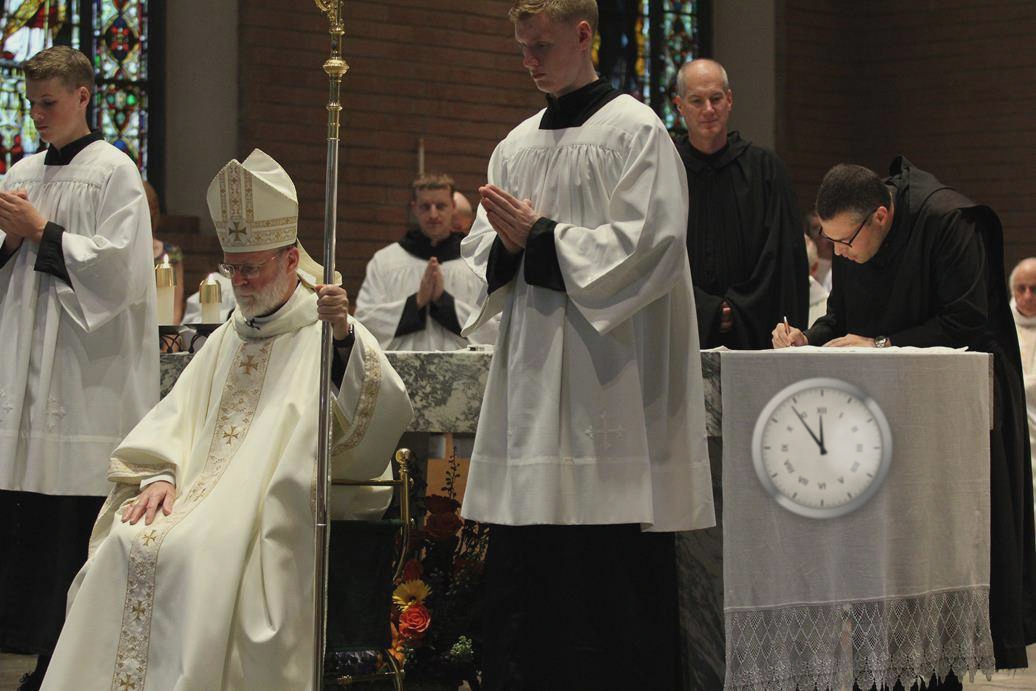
11:54
